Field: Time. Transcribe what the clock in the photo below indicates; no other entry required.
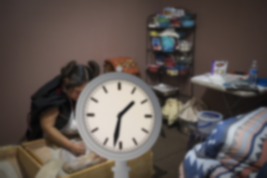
1:32
